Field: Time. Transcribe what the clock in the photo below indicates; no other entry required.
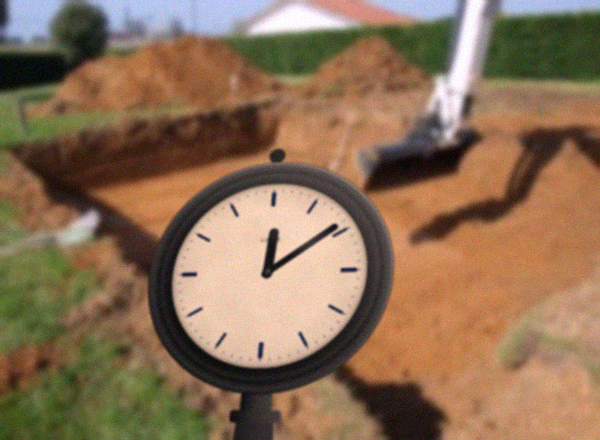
12:09
